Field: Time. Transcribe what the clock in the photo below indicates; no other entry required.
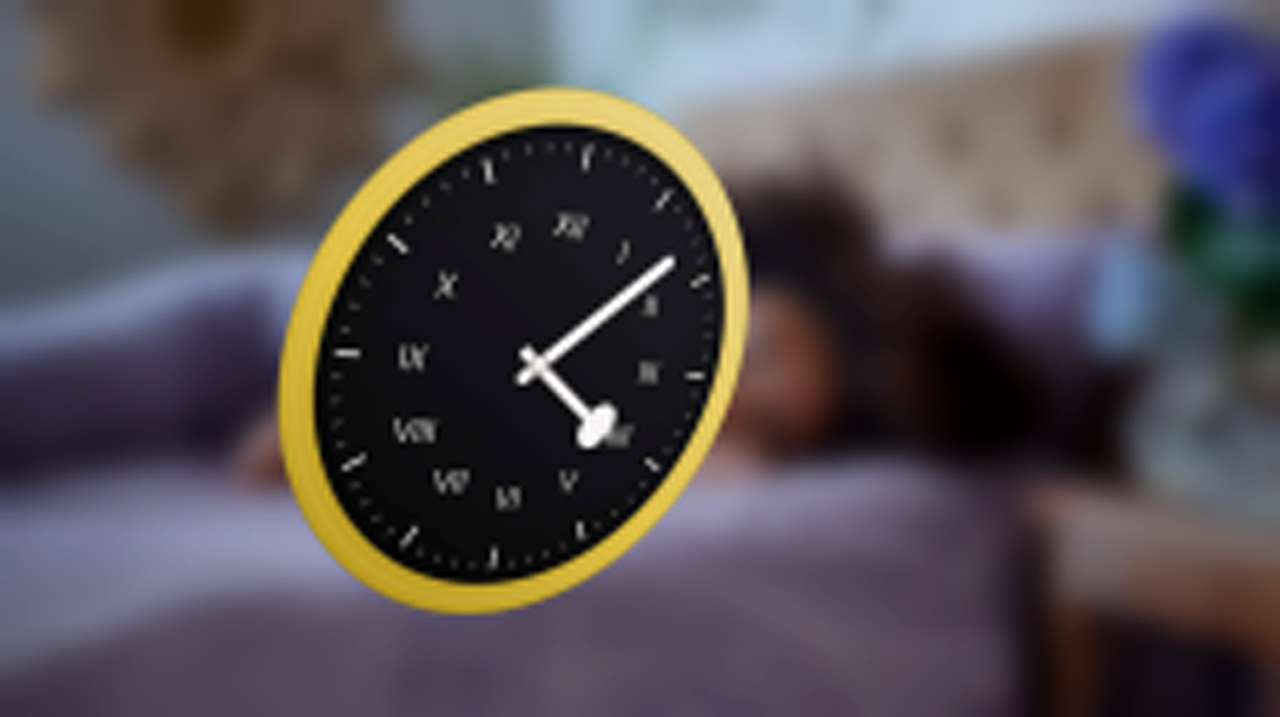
4:08
